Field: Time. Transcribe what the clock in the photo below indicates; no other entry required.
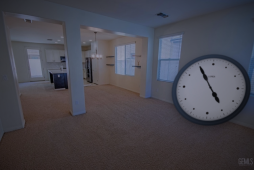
4:55
